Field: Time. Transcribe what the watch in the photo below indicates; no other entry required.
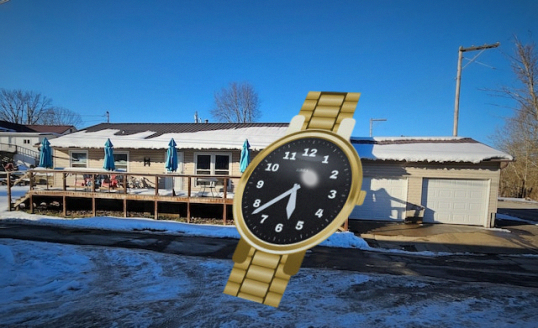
5:38
